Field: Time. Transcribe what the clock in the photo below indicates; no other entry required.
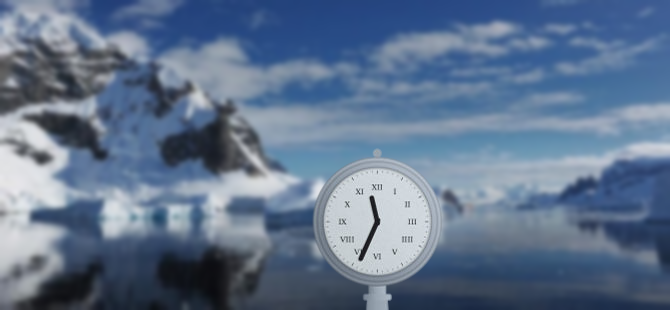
11:34
